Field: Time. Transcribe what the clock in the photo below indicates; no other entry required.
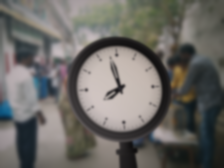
7:58
